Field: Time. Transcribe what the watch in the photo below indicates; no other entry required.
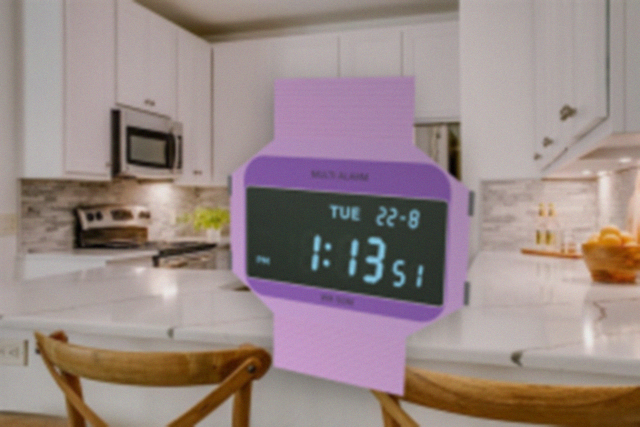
1:13:51
